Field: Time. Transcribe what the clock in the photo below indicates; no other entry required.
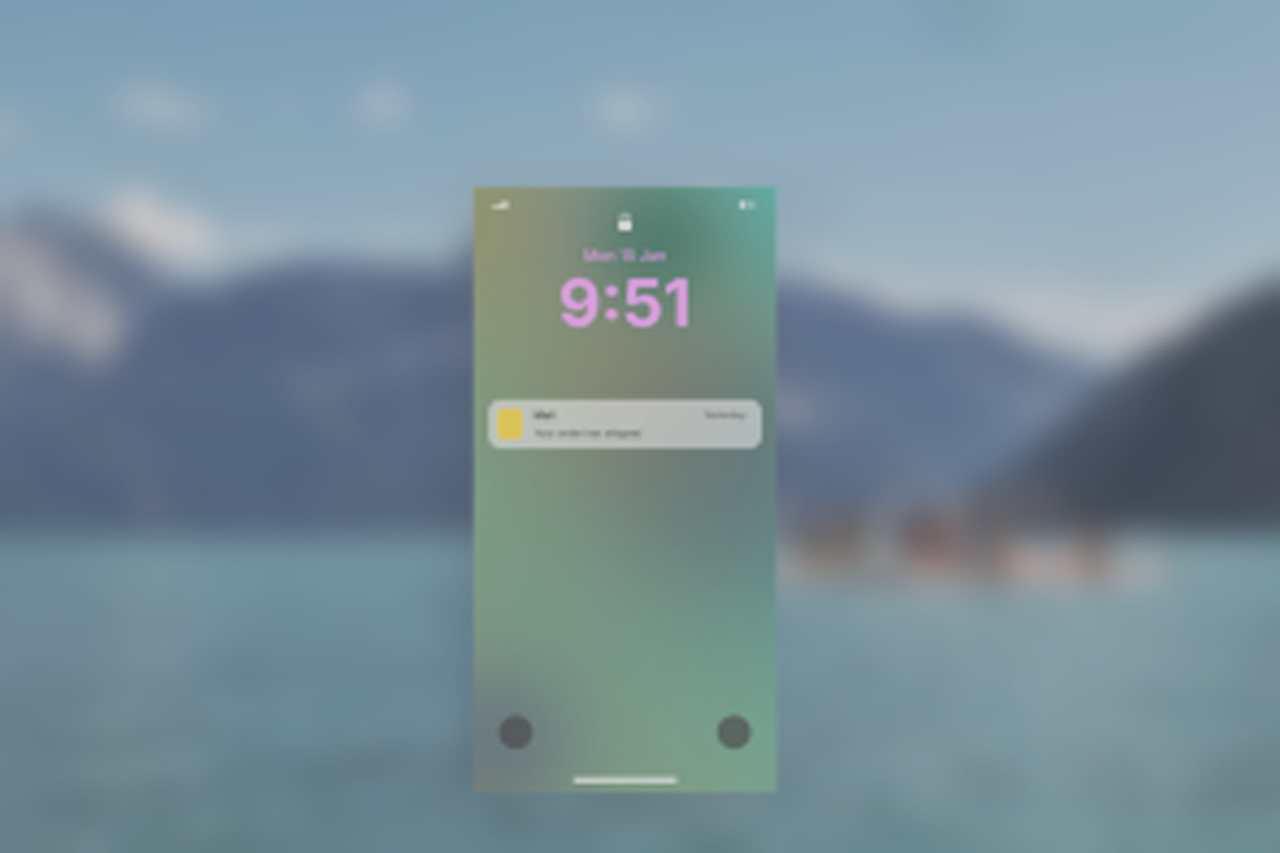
9:51
